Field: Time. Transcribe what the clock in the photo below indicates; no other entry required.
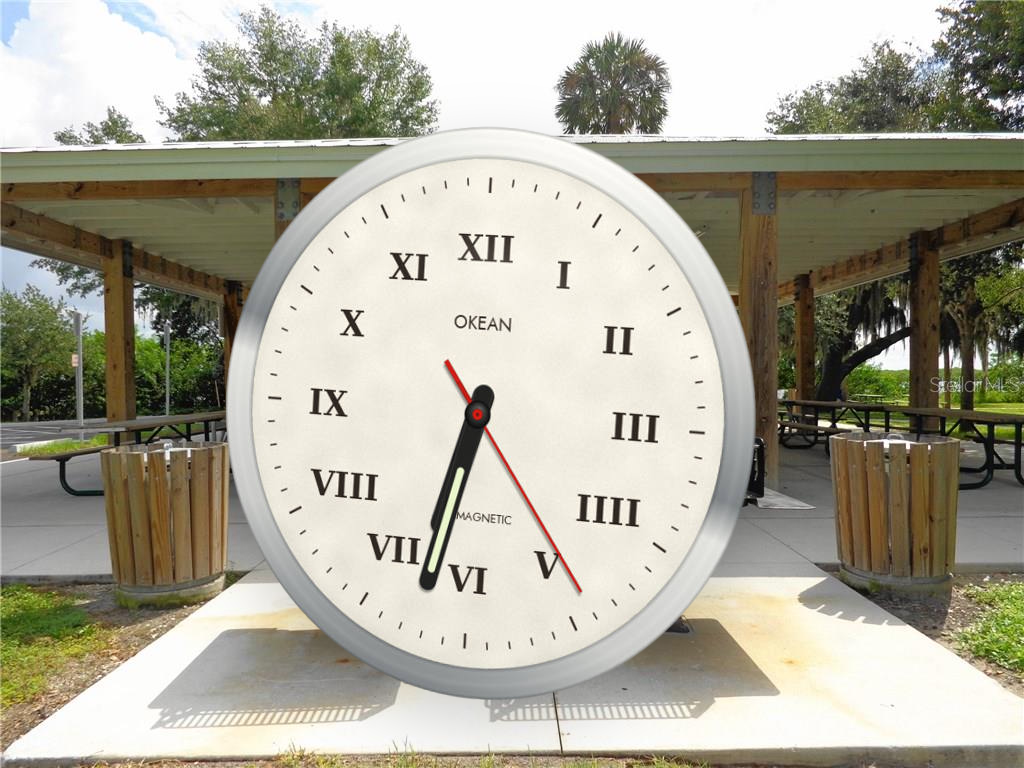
6:32:24
